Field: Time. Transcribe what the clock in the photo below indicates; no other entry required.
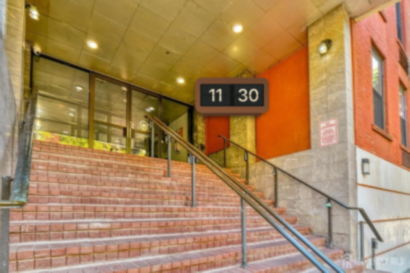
11:30
